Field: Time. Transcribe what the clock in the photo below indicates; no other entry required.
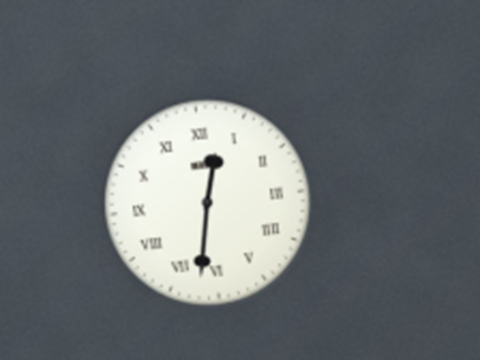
12:32
